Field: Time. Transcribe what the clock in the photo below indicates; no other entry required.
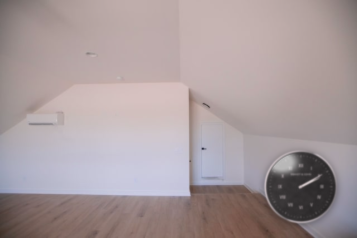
2:10
